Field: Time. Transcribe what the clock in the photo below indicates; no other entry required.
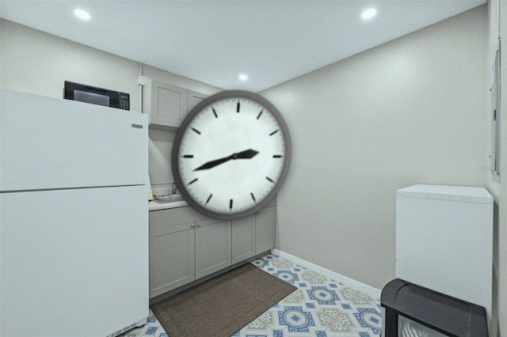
2:42
